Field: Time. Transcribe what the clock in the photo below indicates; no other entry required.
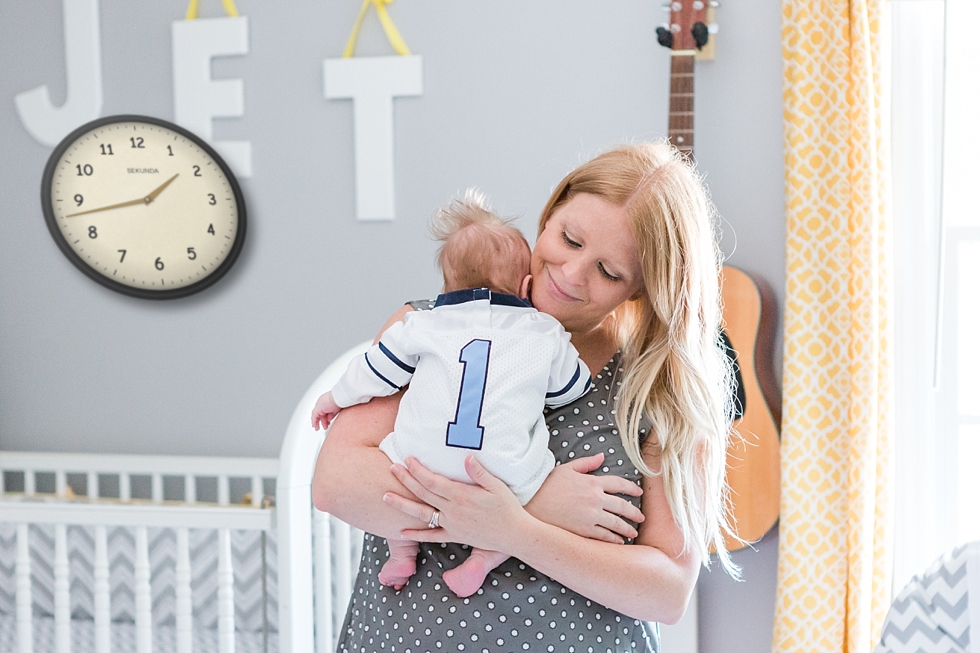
1:43
